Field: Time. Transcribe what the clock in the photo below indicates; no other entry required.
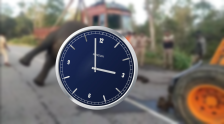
2:58
